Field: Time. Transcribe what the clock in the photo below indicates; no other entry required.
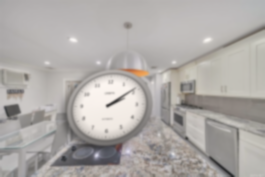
2:09
